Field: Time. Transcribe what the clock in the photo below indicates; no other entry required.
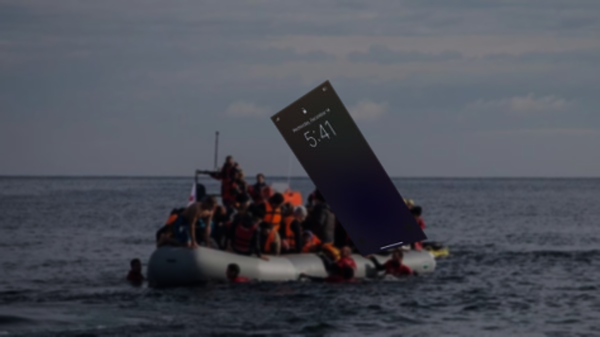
5:41
